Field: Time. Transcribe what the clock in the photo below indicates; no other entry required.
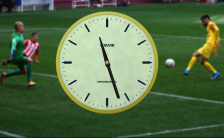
11:27
